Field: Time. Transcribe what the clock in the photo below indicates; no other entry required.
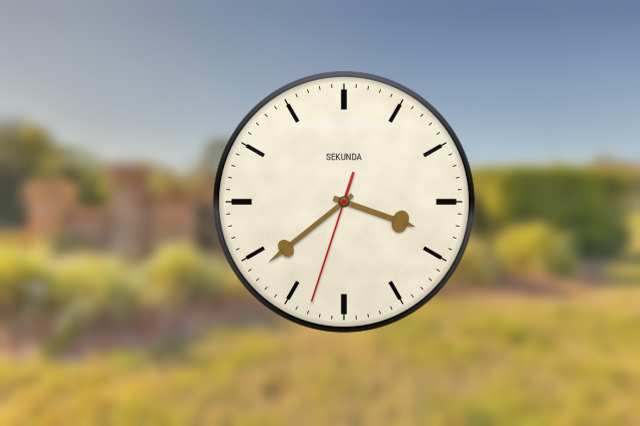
3:38:33
